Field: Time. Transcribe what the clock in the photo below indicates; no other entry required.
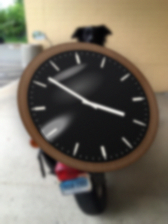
3:52
